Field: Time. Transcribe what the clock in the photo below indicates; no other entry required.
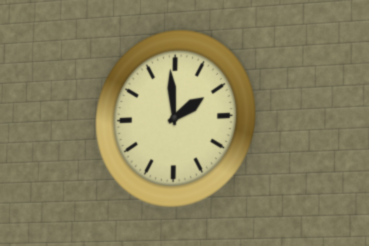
1:59
